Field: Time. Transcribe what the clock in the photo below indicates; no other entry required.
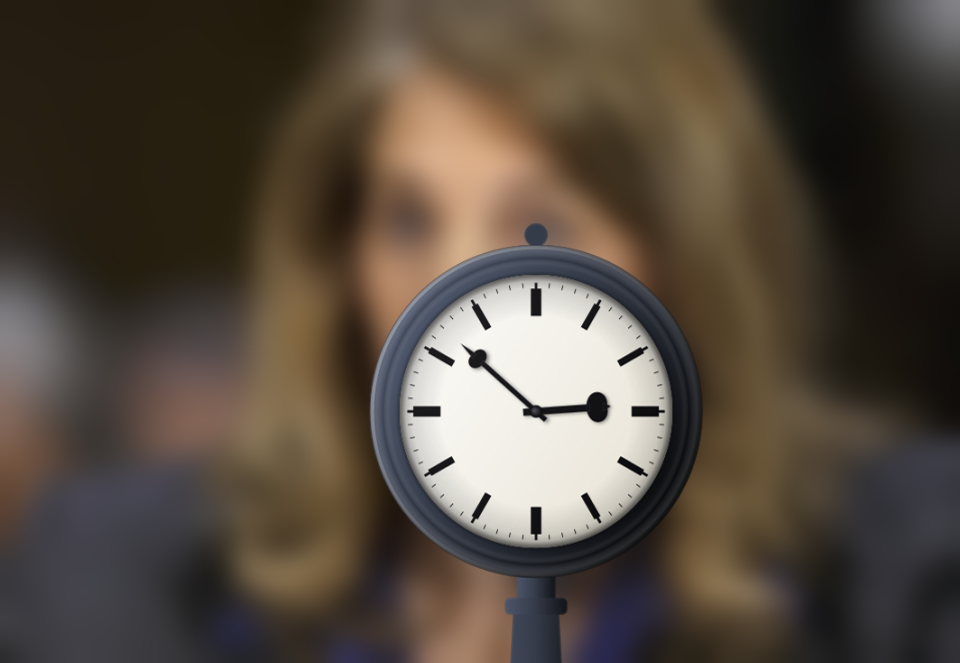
2:52
